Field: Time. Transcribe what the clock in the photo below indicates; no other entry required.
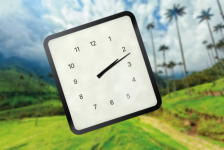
2:12
